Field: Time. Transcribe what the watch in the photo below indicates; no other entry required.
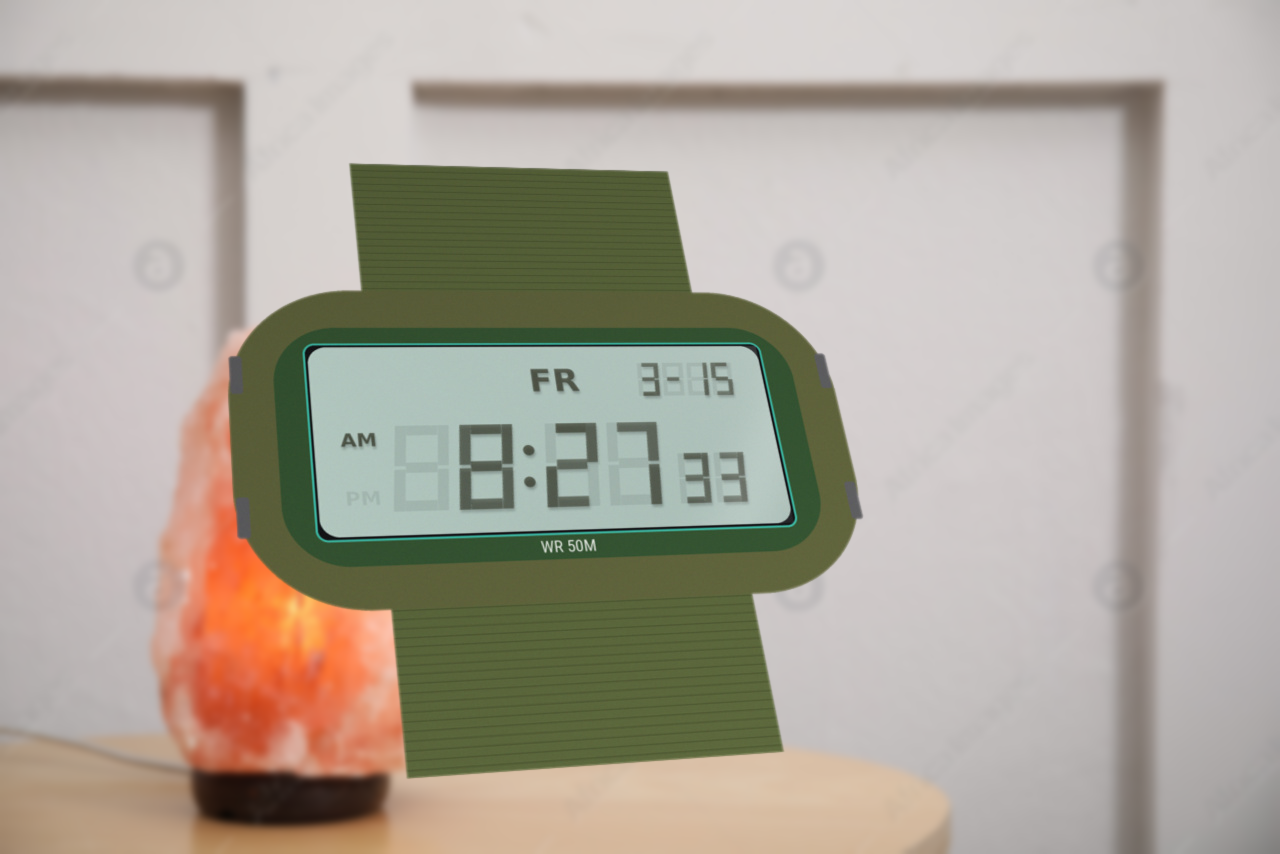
8:27:33
